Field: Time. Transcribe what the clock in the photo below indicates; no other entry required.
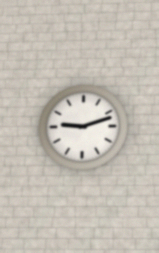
9:12
